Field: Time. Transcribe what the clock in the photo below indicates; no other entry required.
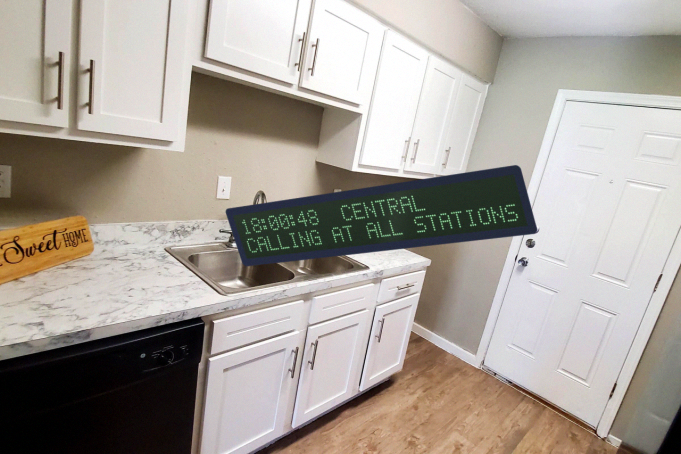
18:00:48
